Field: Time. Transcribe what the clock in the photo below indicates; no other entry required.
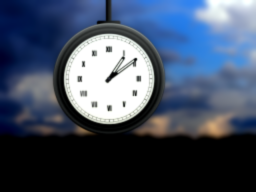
1:09
